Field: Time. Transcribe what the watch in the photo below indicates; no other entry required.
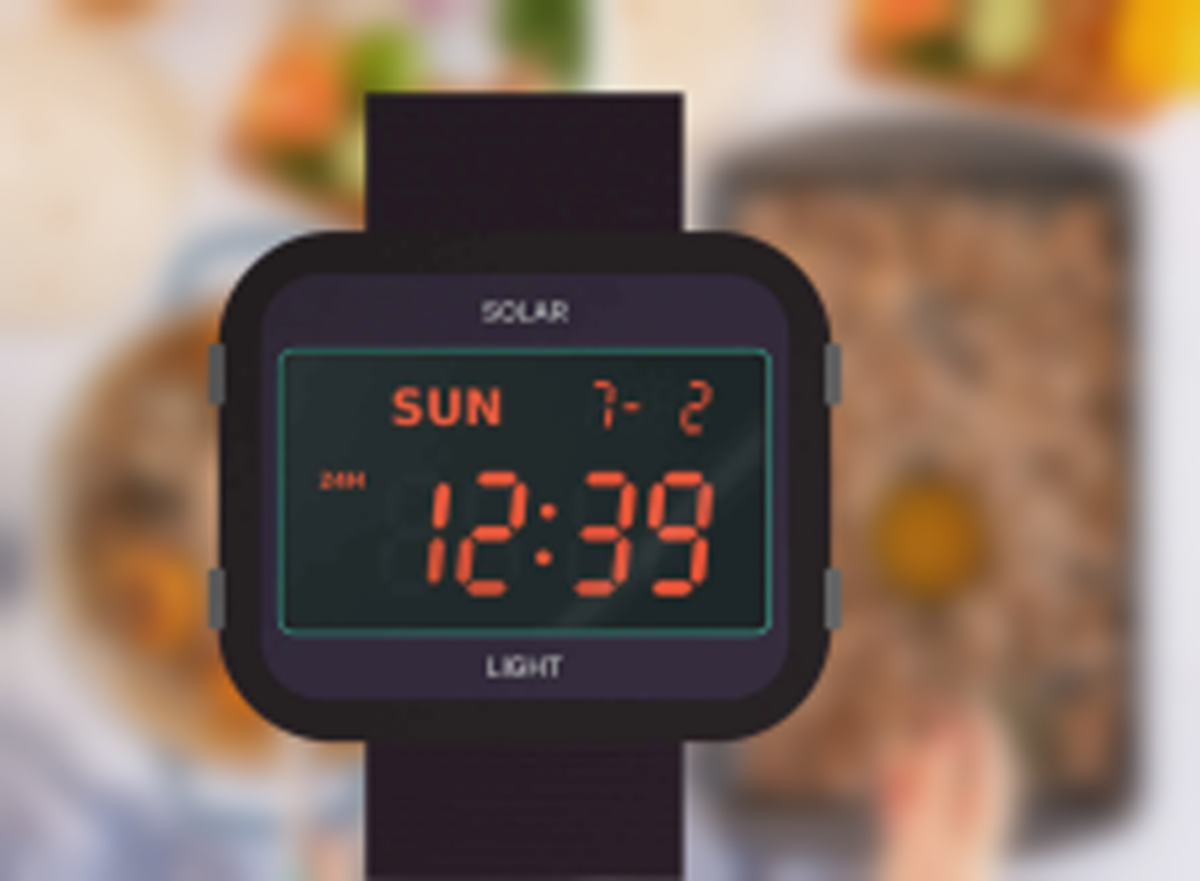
12:39
